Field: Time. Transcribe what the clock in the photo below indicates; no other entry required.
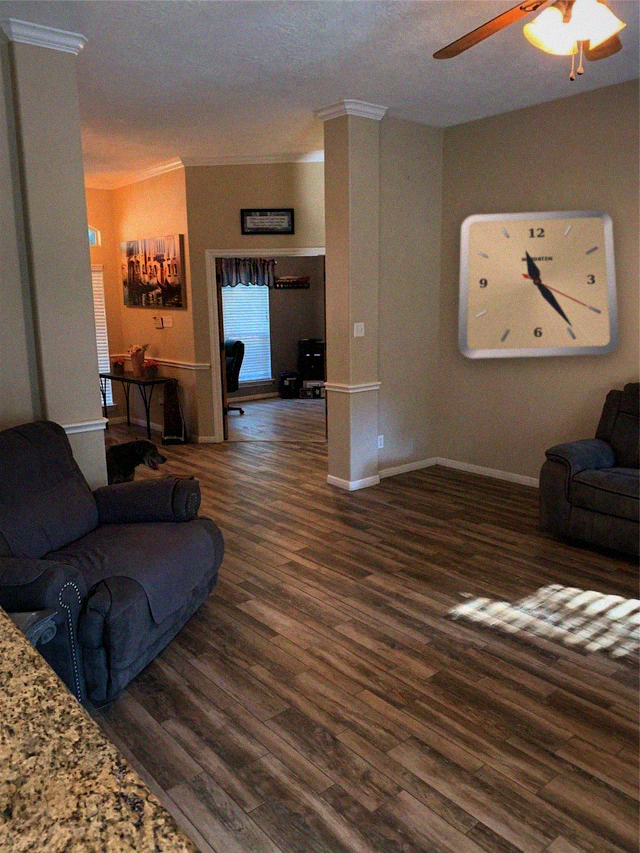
11:24:20
